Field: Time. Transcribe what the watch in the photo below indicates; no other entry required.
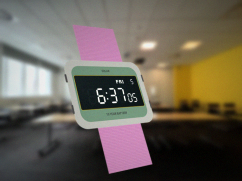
6:37:05
